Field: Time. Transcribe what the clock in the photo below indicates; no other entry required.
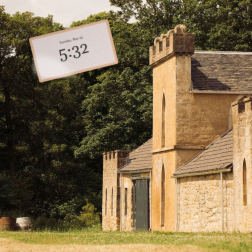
5:32
